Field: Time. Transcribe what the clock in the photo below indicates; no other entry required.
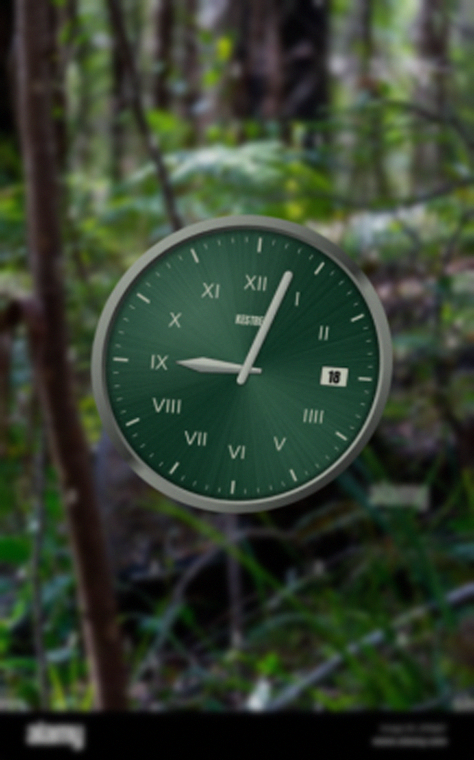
9:03
